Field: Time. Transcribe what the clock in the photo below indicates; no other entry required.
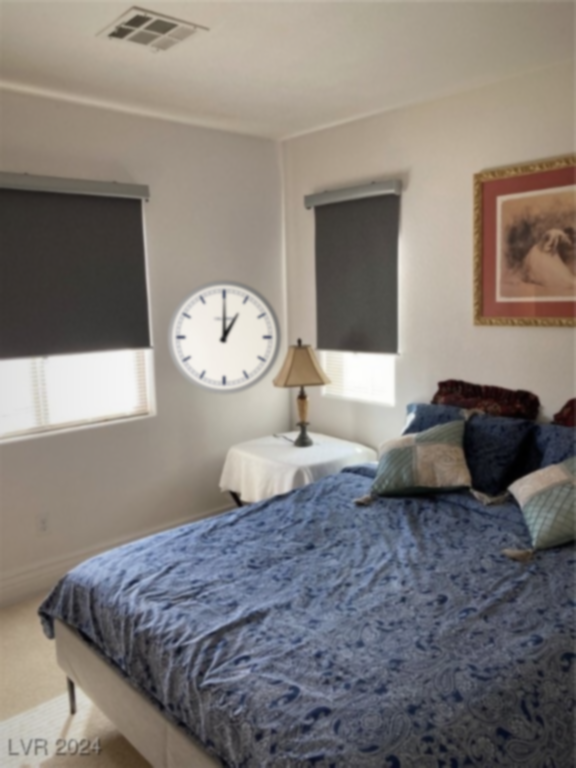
1:00
